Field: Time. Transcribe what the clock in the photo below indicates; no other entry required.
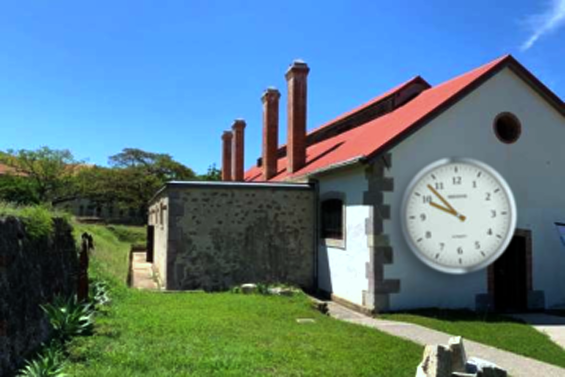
9:53
